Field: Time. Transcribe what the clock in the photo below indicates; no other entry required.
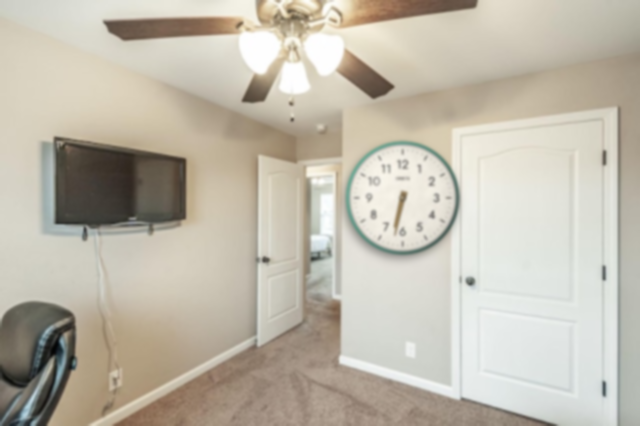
6:32
